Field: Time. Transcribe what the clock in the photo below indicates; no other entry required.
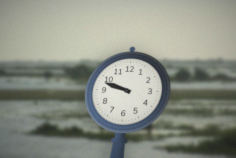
9:48
